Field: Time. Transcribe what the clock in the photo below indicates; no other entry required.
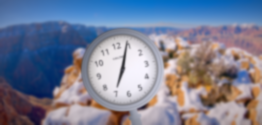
7:04
